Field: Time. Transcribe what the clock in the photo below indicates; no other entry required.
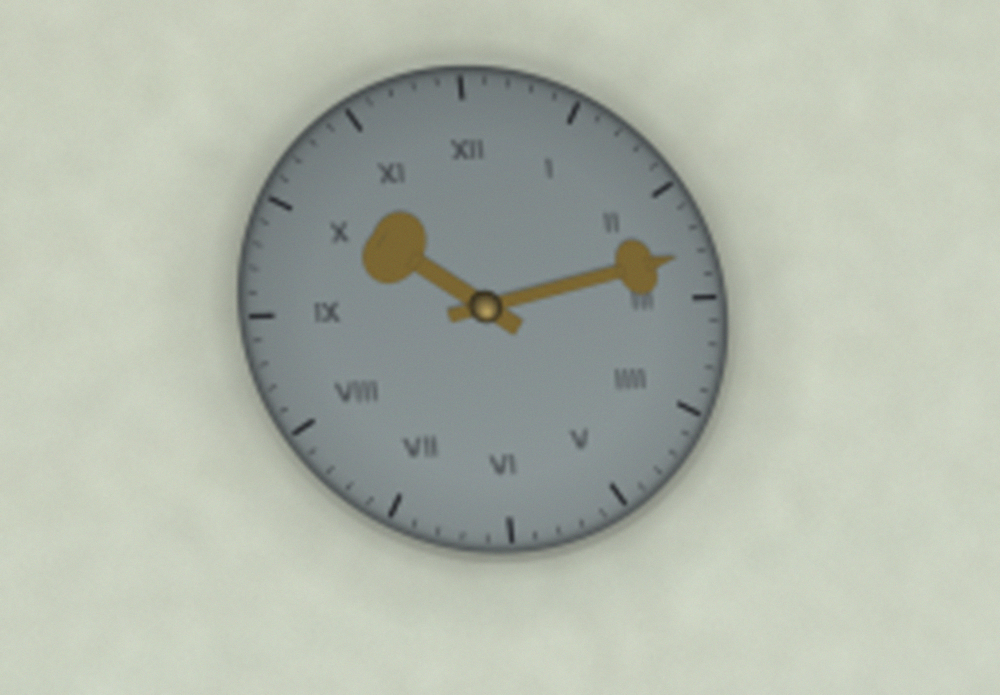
10:13
